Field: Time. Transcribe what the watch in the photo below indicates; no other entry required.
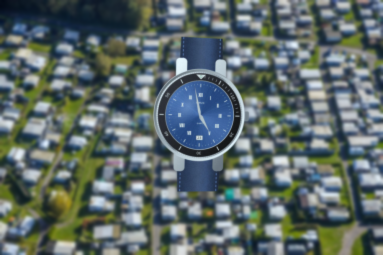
4:58
